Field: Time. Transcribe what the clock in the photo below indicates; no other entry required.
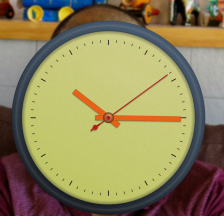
10:15:09
